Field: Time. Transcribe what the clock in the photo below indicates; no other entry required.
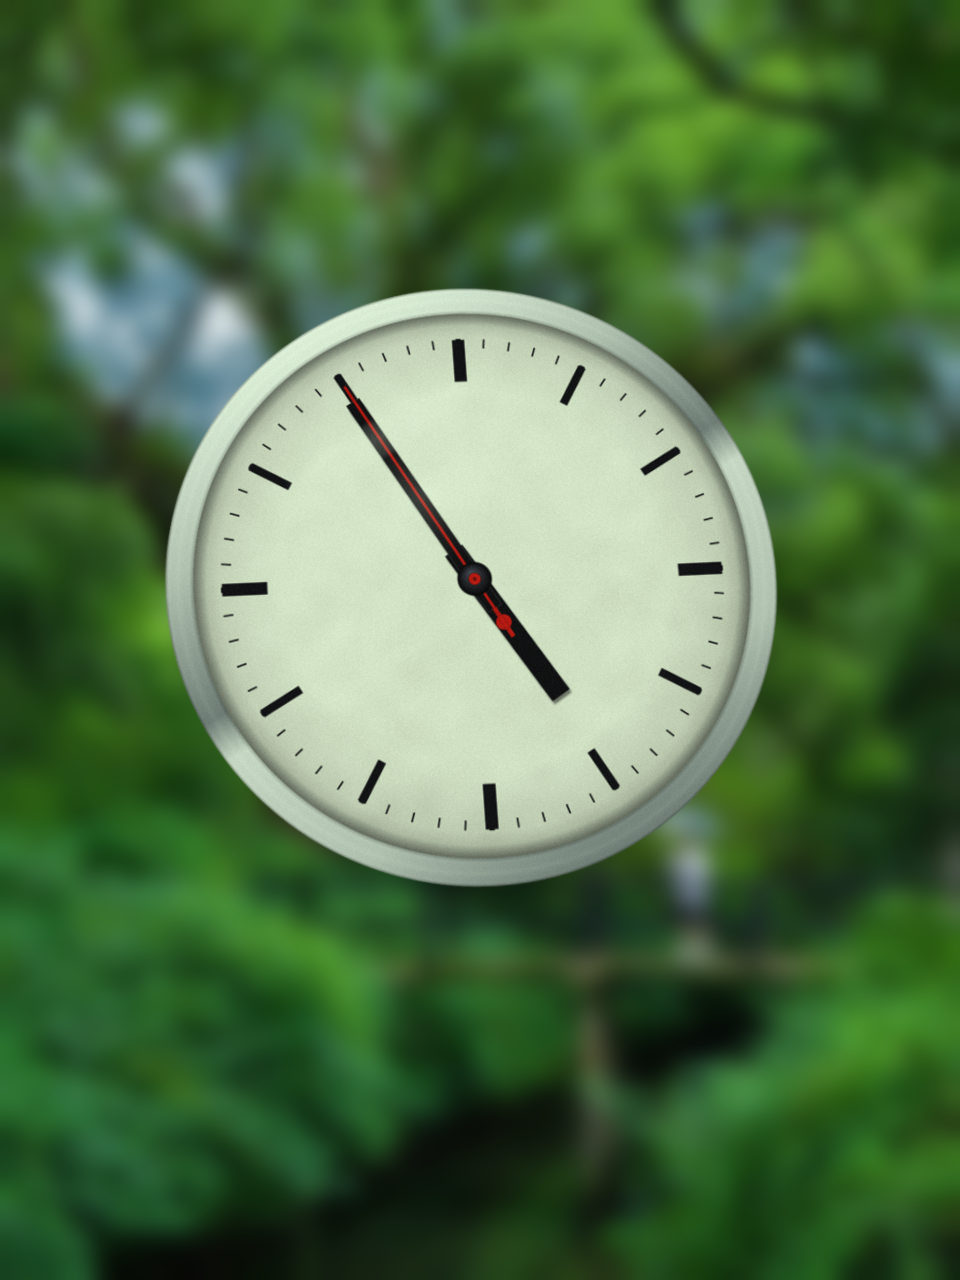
4:54:55
